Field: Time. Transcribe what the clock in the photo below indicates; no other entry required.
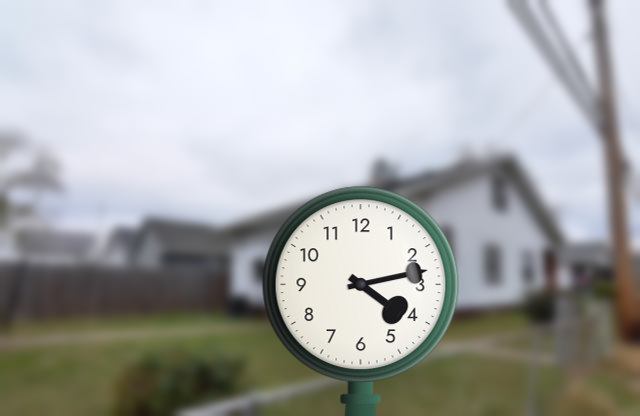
4:13
